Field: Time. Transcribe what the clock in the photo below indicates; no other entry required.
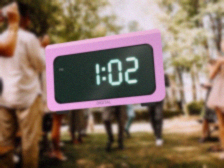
1:02
